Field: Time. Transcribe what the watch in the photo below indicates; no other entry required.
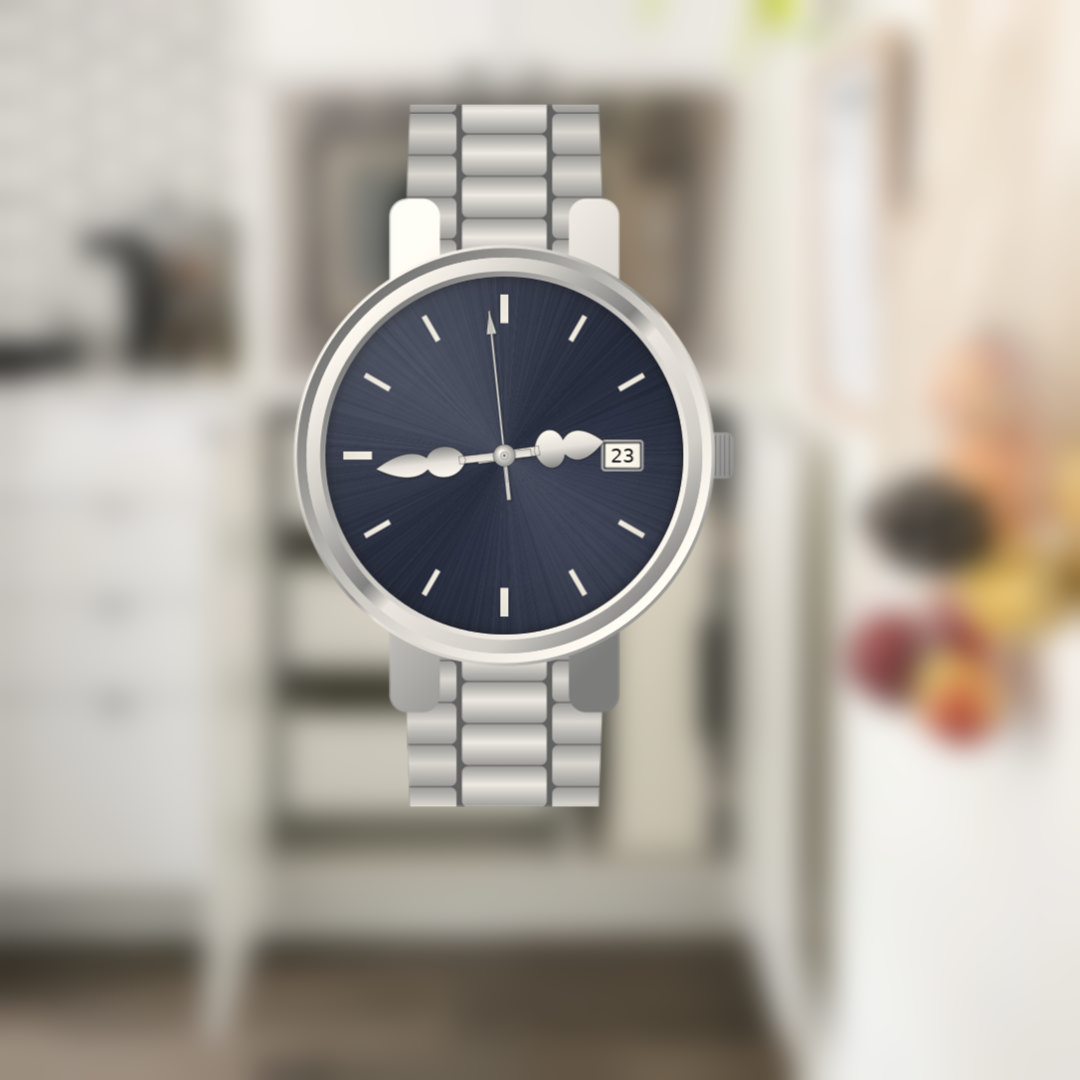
2:43:59
